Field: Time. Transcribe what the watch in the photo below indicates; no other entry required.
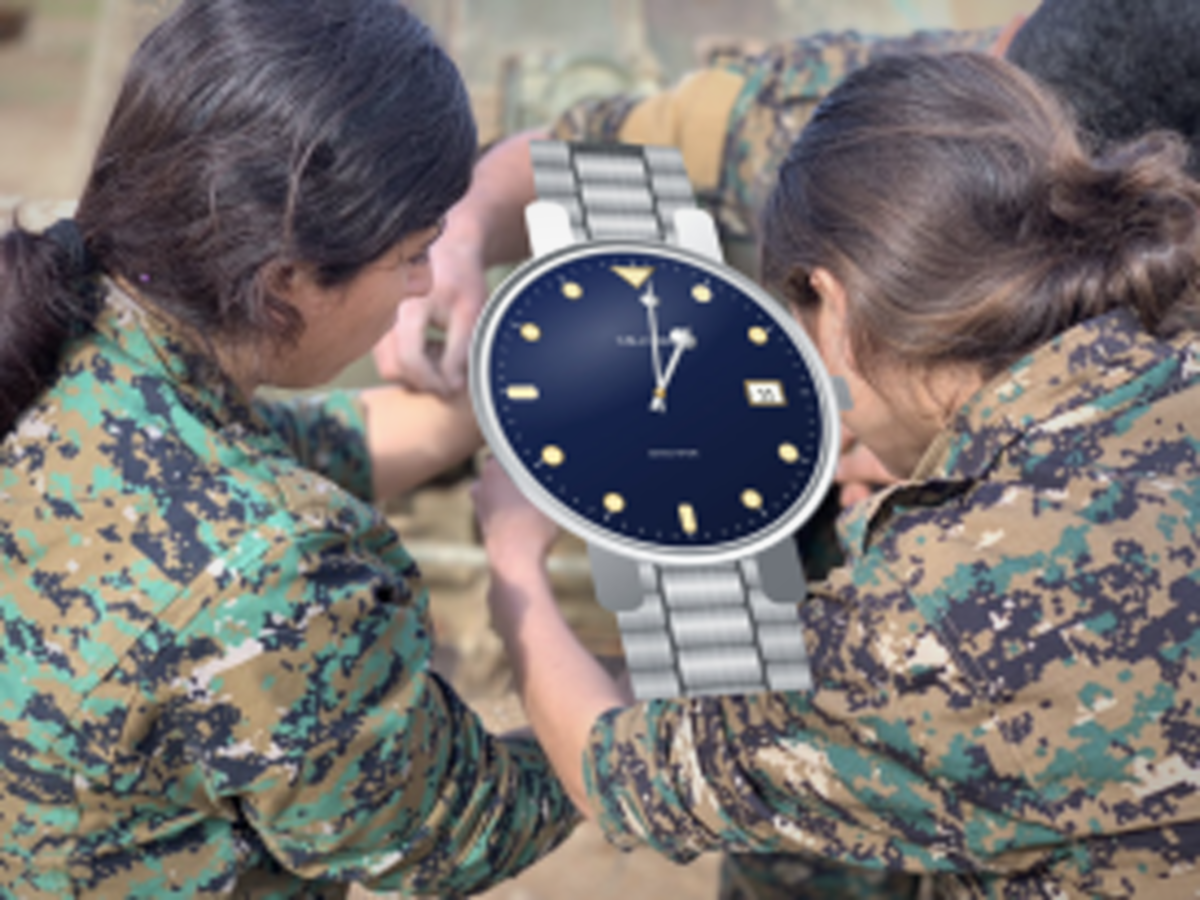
1:01
